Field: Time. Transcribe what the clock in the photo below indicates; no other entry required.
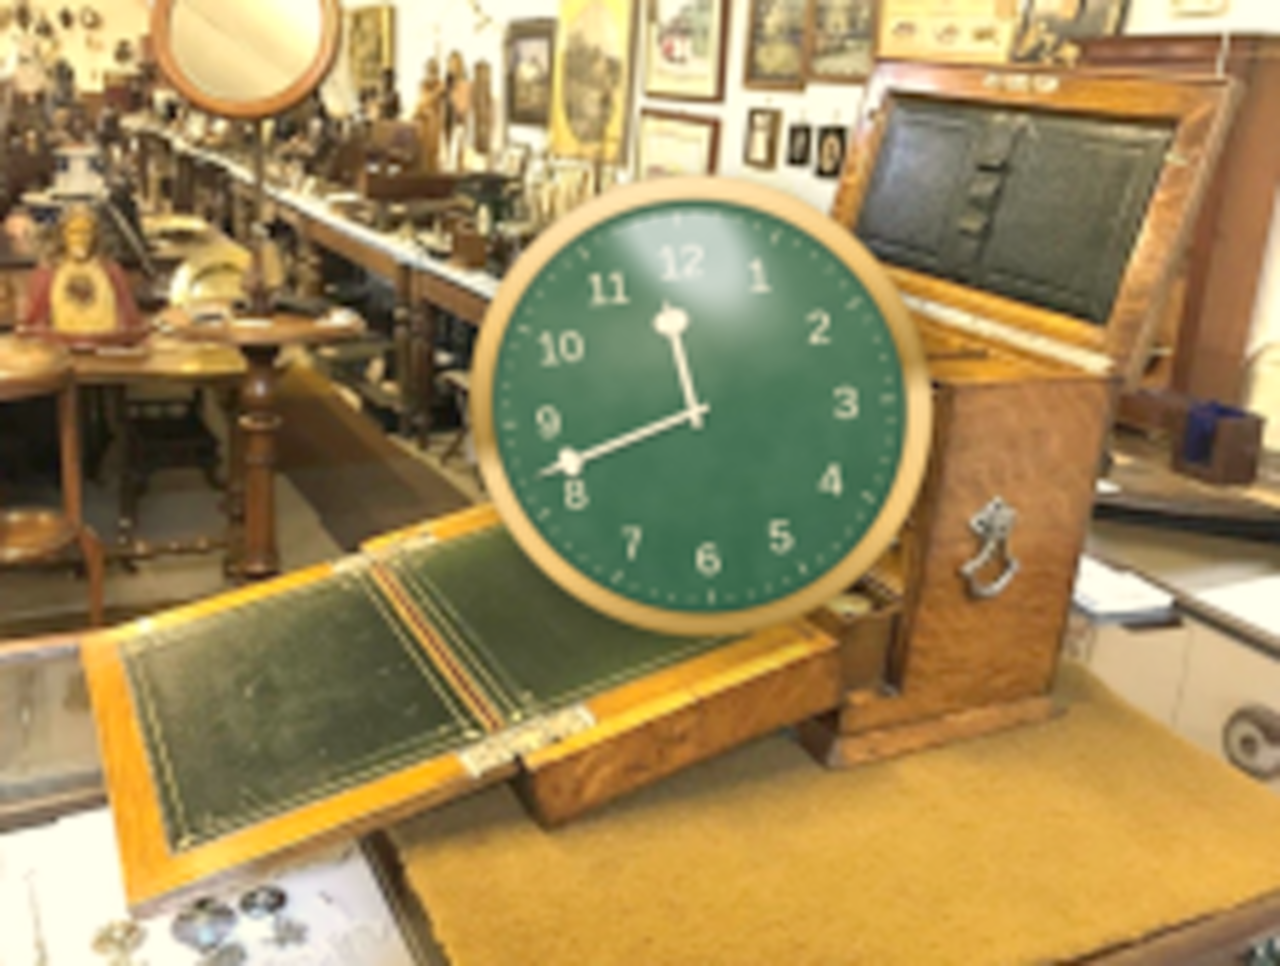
11:42
